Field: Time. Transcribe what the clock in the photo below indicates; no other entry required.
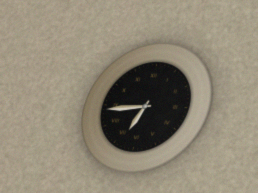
6:44
